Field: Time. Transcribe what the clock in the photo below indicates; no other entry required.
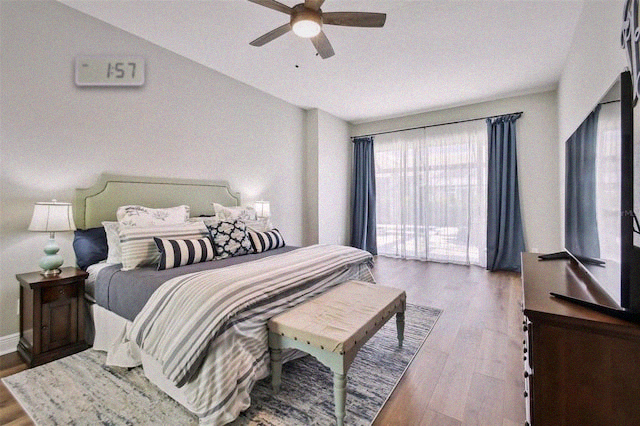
1:57
